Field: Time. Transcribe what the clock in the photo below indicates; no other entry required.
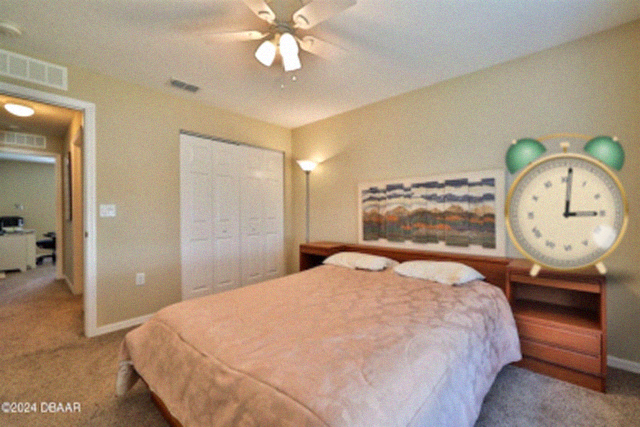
3:01
